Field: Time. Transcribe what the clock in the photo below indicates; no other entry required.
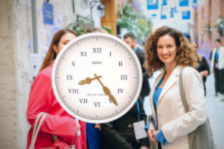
8:24
